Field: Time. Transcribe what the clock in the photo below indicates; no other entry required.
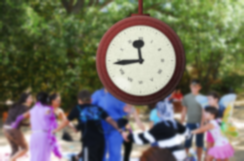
11:44
